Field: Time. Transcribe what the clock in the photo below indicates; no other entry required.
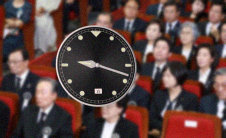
9:18
